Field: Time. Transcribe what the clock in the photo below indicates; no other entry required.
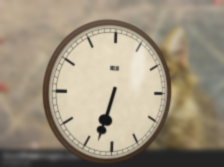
6:33
